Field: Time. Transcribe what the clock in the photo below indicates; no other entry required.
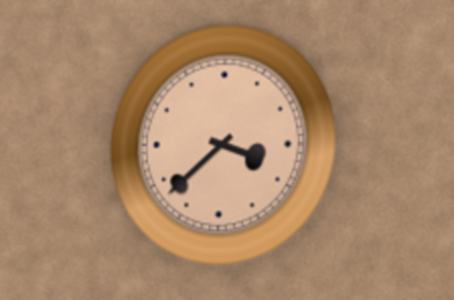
3:38
